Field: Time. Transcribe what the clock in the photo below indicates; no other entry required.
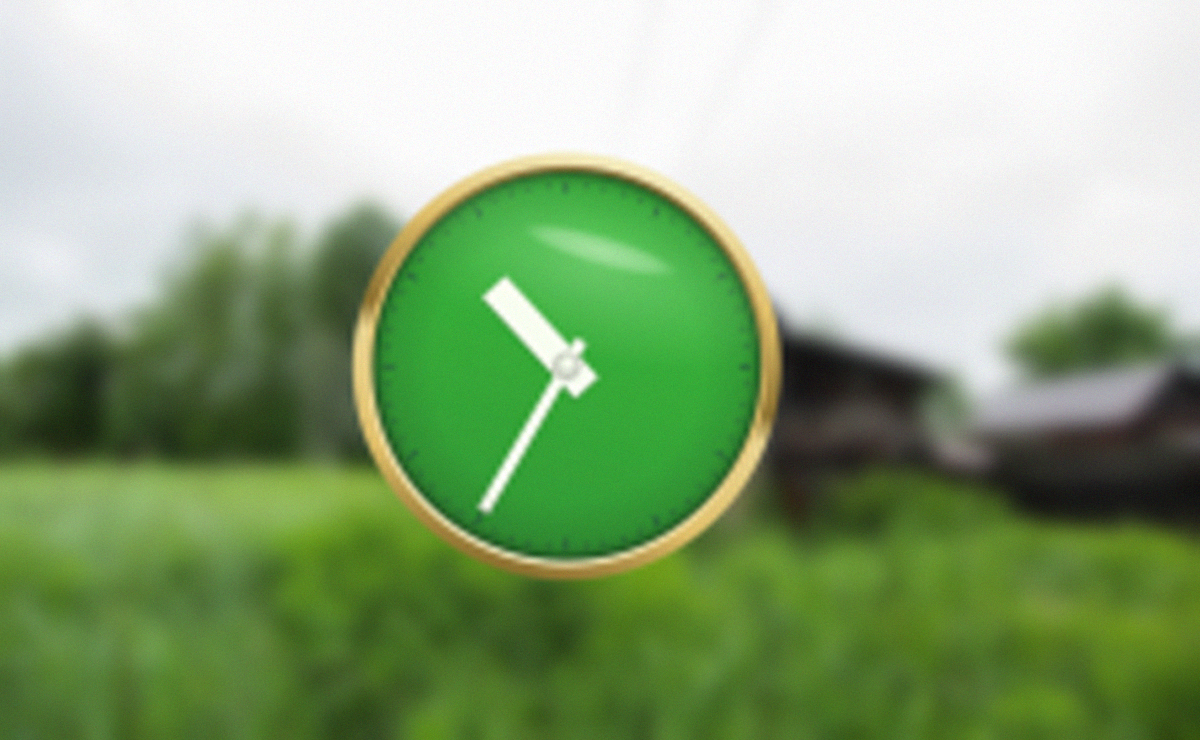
10:35
